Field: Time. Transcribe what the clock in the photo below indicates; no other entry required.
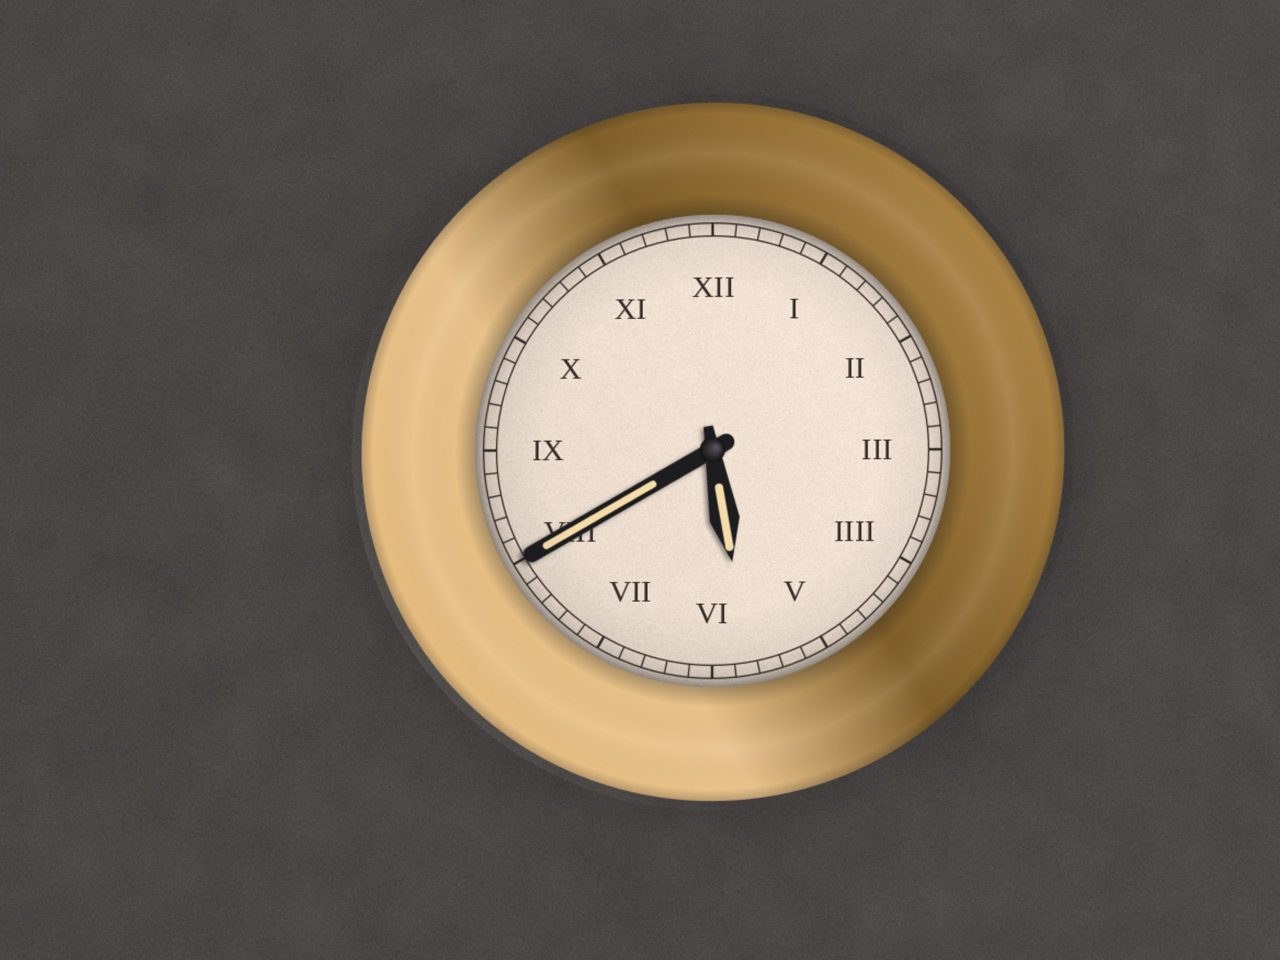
5:40
